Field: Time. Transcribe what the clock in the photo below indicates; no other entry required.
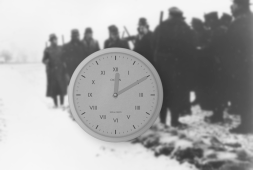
12:10
